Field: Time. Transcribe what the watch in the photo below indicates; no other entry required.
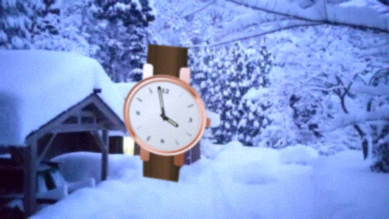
3:58
